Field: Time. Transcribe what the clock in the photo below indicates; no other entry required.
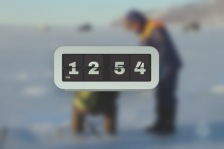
12:54
